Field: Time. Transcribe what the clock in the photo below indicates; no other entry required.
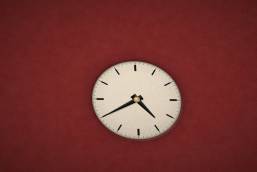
4:40
